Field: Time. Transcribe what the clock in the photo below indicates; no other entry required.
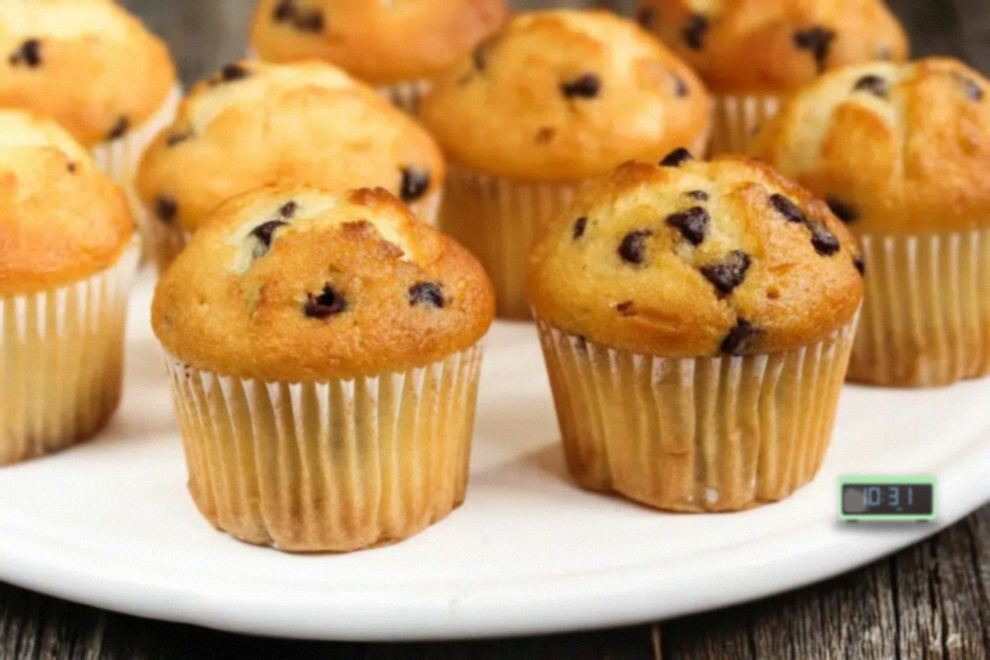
10:31
